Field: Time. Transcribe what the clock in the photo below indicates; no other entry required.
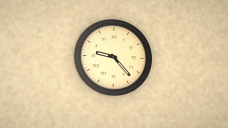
9:23
